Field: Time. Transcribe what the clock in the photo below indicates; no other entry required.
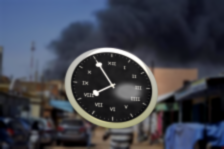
7:55
